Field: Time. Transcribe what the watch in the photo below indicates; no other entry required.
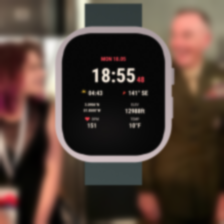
18:55
